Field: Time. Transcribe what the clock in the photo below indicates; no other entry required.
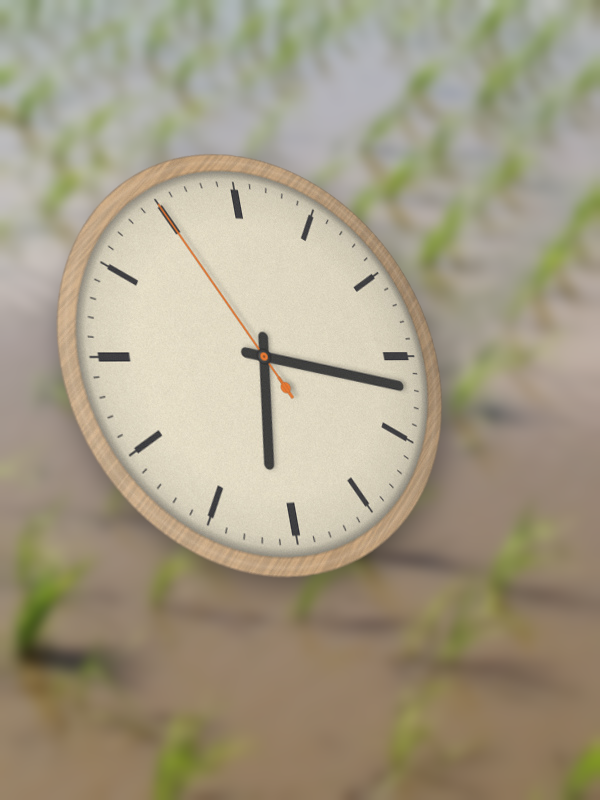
6:16:55
